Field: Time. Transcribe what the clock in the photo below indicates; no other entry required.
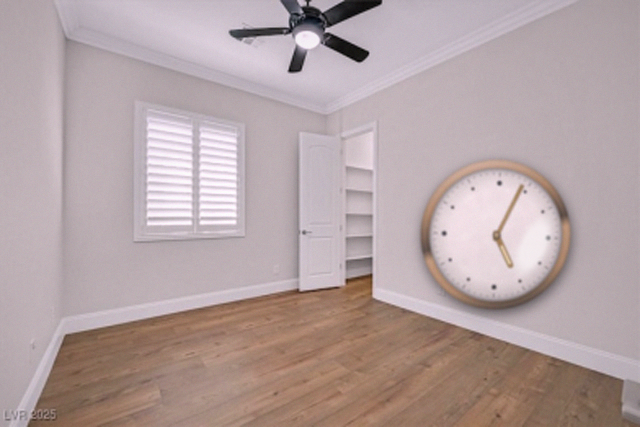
5:04
